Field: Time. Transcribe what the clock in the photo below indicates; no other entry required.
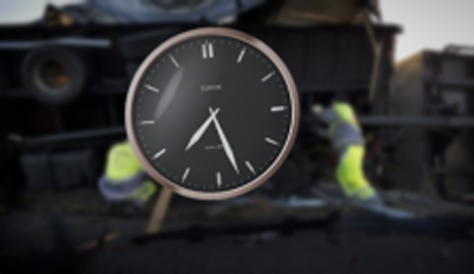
7:27
